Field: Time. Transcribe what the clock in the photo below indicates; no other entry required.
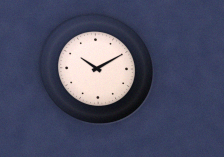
10:10
